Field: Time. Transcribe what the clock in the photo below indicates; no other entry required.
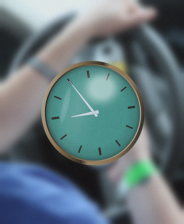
8:55
